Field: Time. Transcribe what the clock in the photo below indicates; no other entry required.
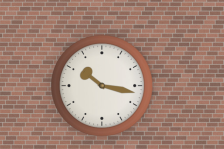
10:17
